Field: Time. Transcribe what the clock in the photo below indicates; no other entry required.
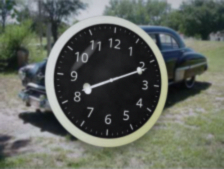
8:11
